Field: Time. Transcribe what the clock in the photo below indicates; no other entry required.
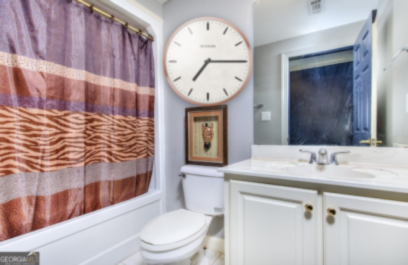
7:15
